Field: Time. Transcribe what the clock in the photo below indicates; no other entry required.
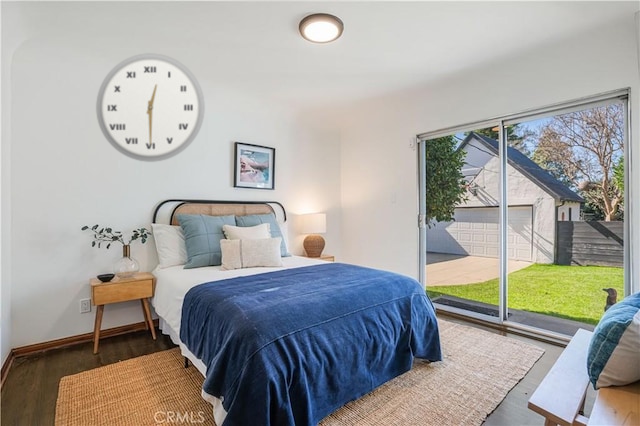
12:30
